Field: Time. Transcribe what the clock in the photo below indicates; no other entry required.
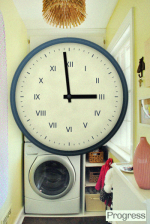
2:59
